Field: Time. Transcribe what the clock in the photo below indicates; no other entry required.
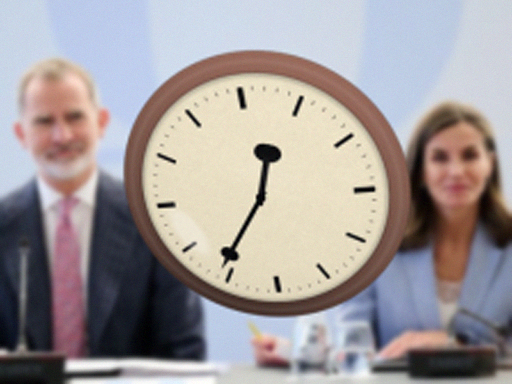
12:36
